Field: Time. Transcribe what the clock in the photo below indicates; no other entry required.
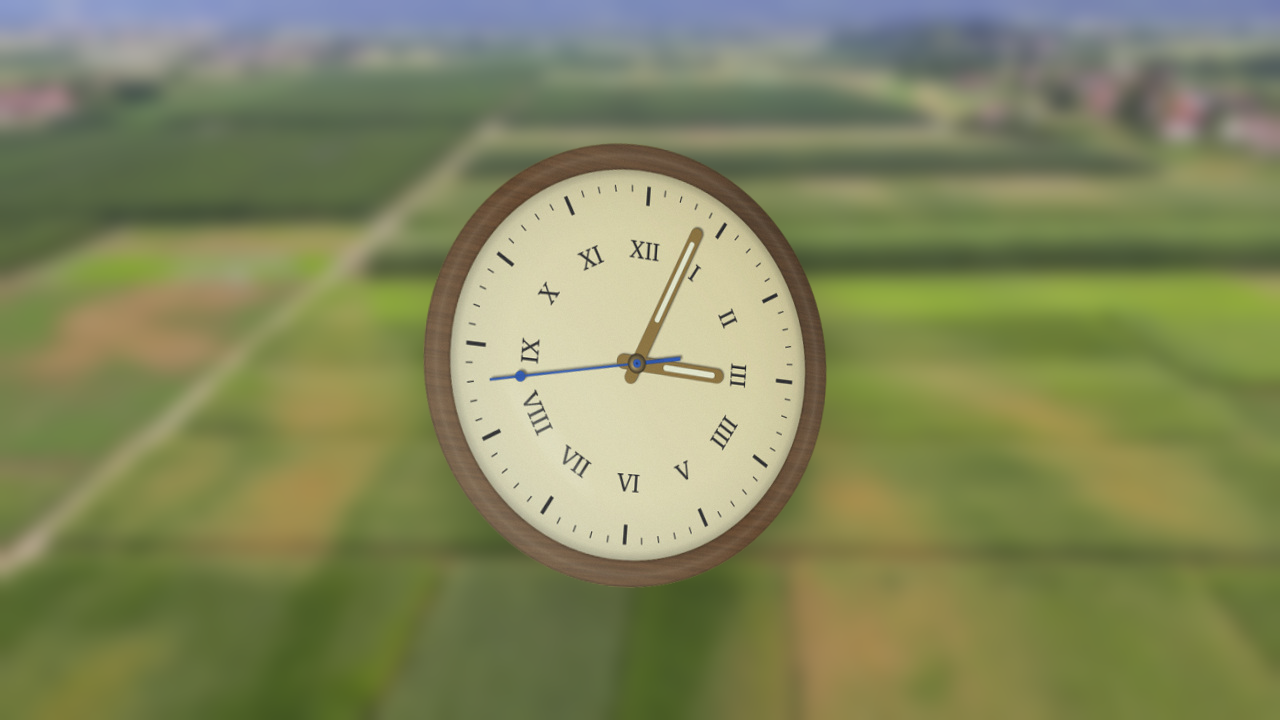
3:03:43
